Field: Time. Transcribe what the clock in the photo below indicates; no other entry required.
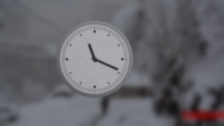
11:19
